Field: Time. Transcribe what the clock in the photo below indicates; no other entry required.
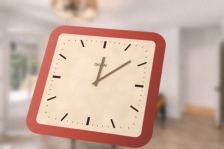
12:08
